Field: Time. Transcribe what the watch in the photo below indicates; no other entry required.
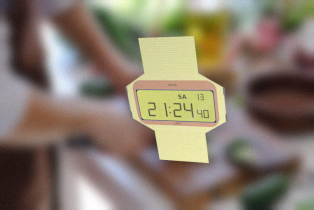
21:24:40
